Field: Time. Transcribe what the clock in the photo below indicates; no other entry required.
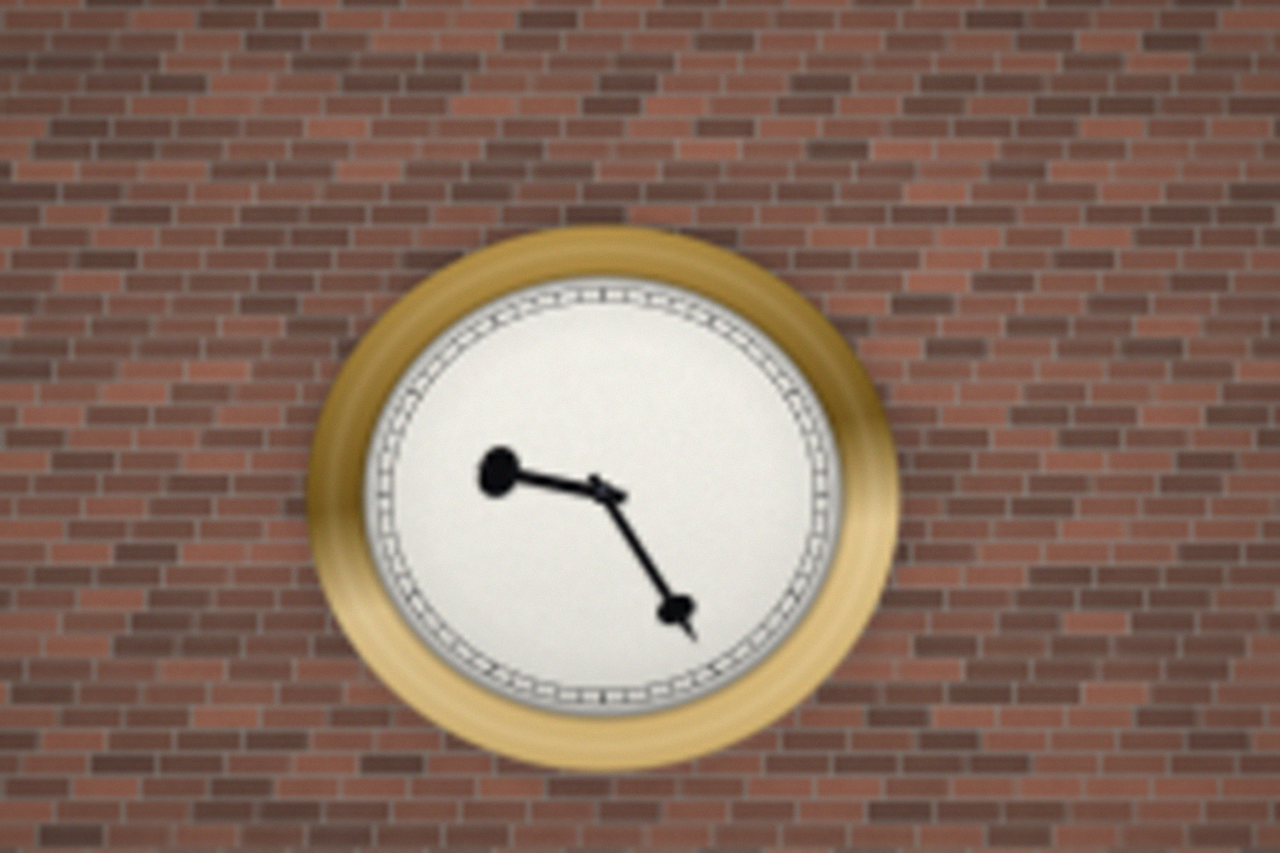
9:25
